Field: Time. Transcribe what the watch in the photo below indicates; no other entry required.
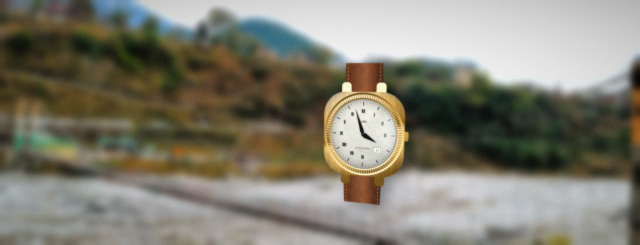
3:57
